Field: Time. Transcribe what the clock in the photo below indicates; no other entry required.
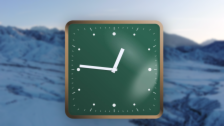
12:46
